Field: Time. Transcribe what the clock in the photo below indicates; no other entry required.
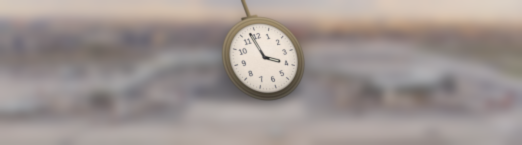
3:58
